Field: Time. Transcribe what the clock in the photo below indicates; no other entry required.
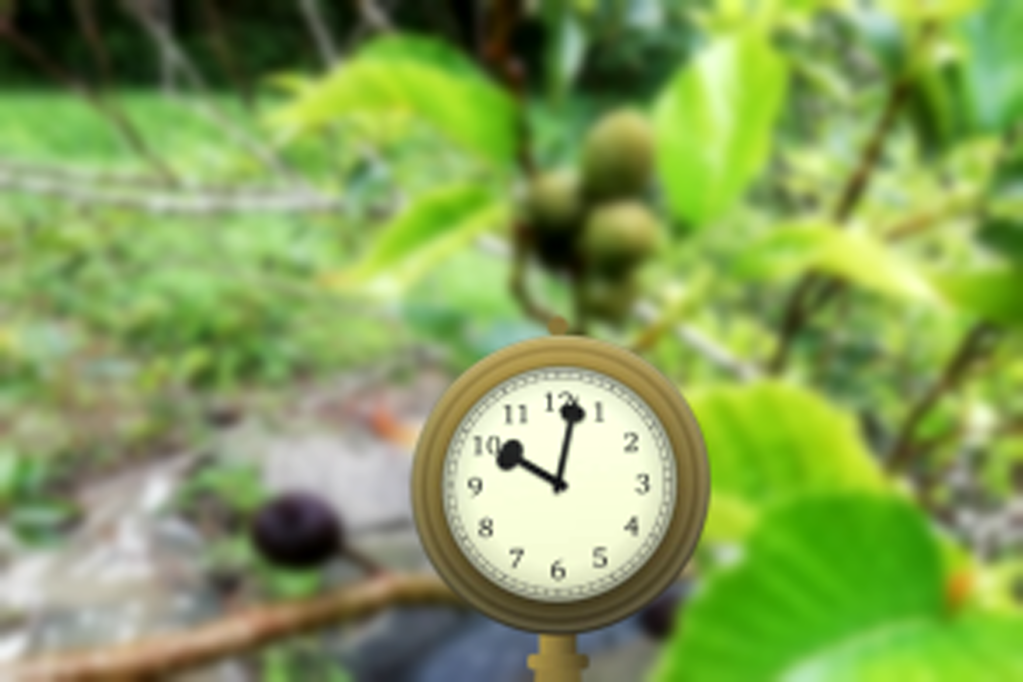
10:02
